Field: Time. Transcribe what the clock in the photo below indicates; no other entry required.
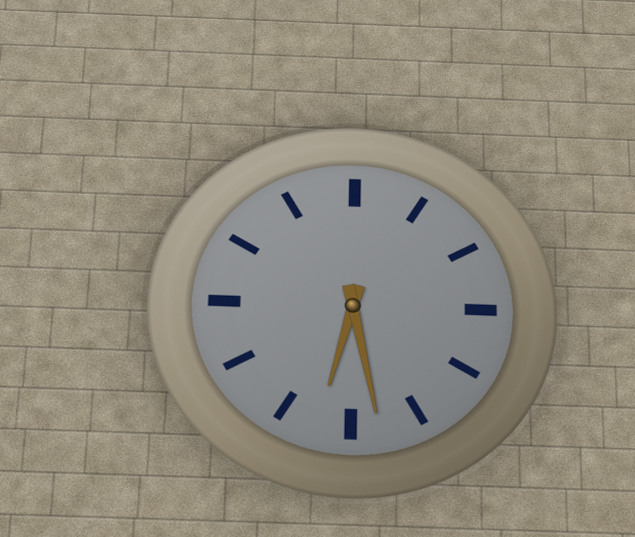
6:28
